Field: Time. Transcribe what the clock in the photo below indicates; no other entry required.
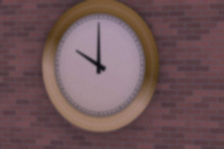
10:00
